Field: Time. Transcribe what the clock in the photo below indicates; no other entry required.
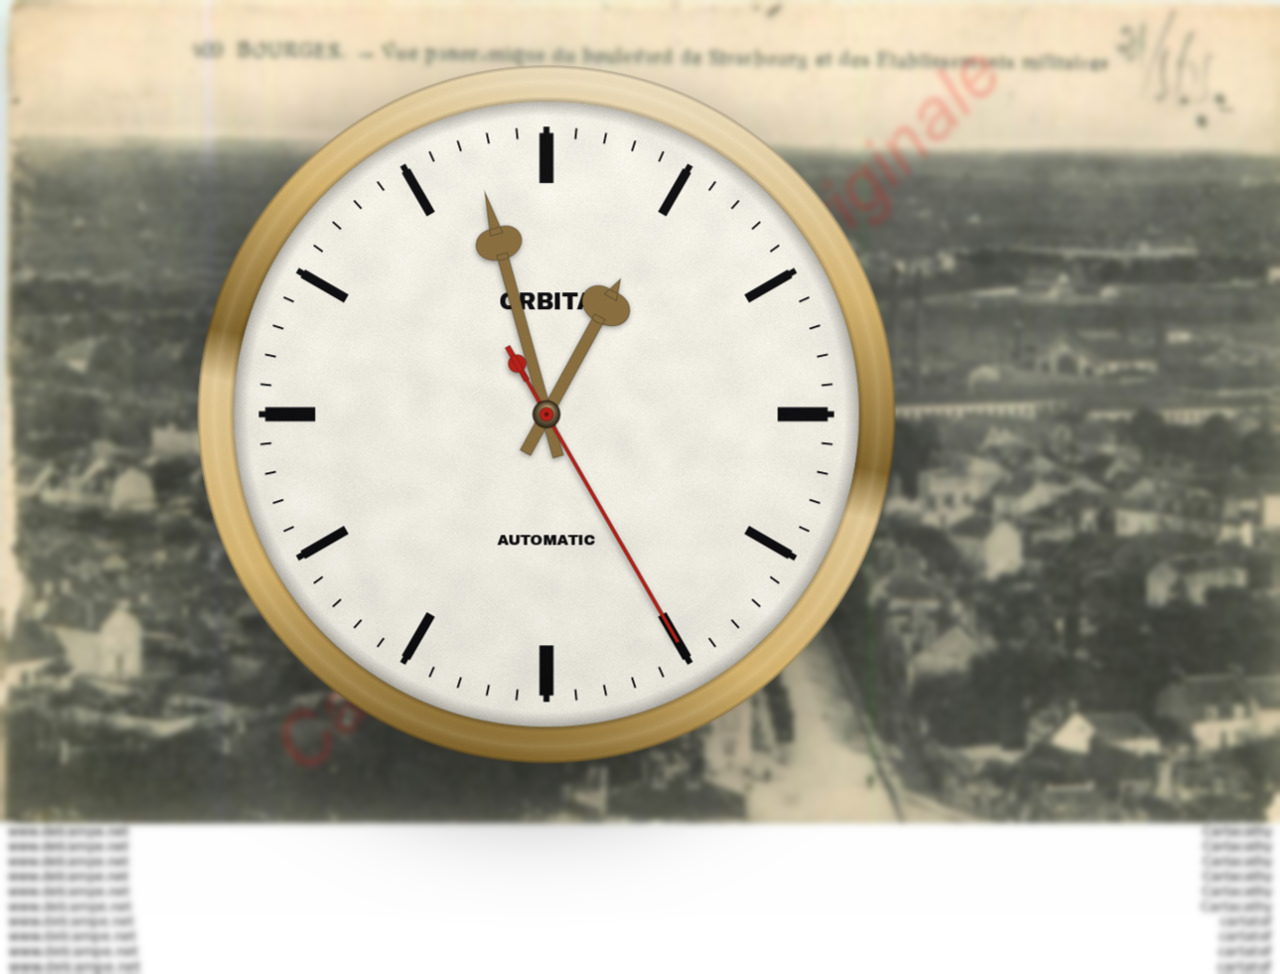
12:57:25
